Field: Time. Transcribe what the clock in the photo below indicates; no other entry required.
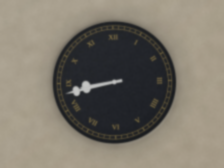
8:43
